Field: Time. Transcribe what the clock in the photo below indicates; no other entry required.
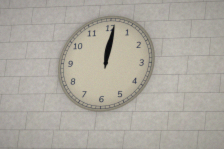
12:01
